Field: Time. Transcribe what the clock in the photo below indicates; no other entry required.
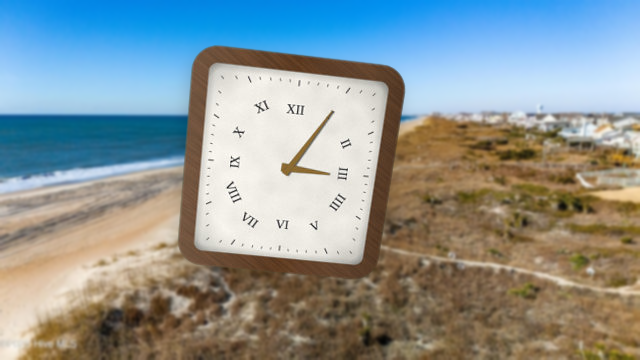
3:05
